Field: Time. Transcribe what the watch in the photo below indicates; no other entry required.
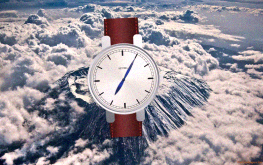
7:05
